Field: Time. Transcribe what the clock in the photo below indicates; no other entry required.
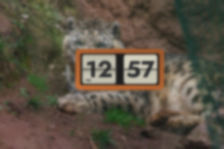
12:57
